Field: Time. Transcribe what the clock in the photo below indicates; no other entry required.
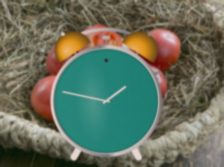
1:47
